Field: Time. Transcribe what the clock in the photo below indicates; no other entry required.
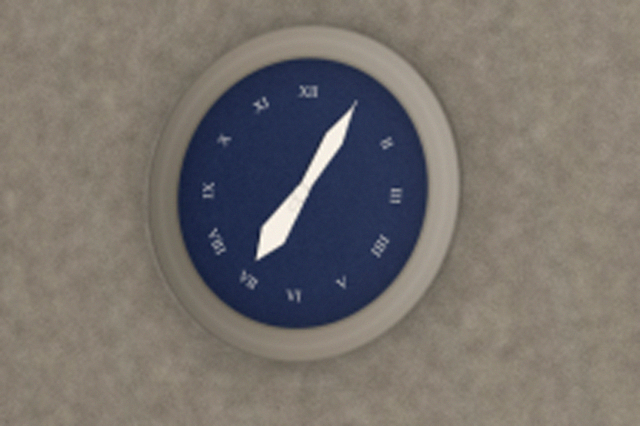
7:05
